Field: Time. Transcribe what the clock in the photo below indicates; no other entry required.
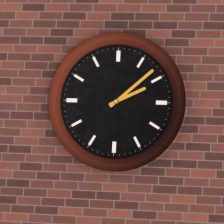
2:08
